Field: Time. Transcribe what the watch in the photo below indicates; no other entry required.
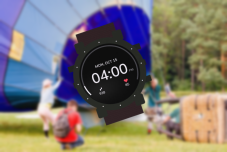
4:00
